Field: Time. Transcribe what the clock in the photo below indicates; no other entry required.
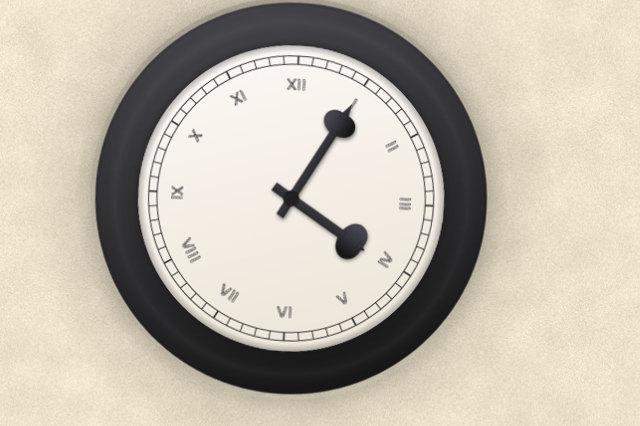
4:05
